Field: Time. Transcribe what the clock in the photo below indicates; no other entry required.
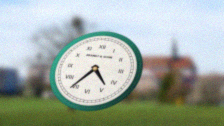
4:36
